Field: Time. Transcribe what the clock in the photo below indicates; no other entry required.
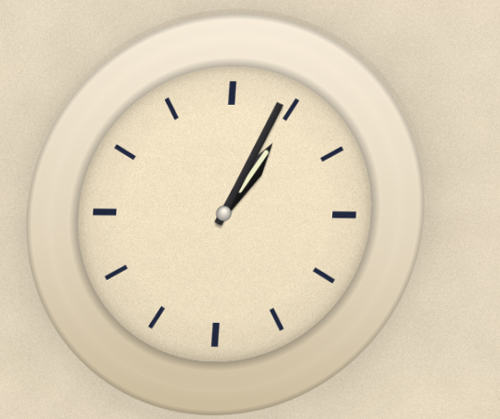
1:04
